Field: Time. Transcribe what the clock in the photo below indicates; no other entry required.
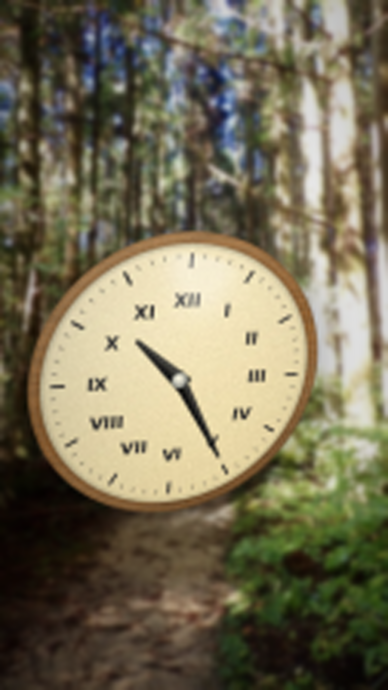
10:25
